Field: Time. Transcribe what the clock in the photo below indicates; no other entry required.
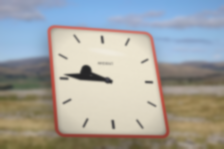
9:46
